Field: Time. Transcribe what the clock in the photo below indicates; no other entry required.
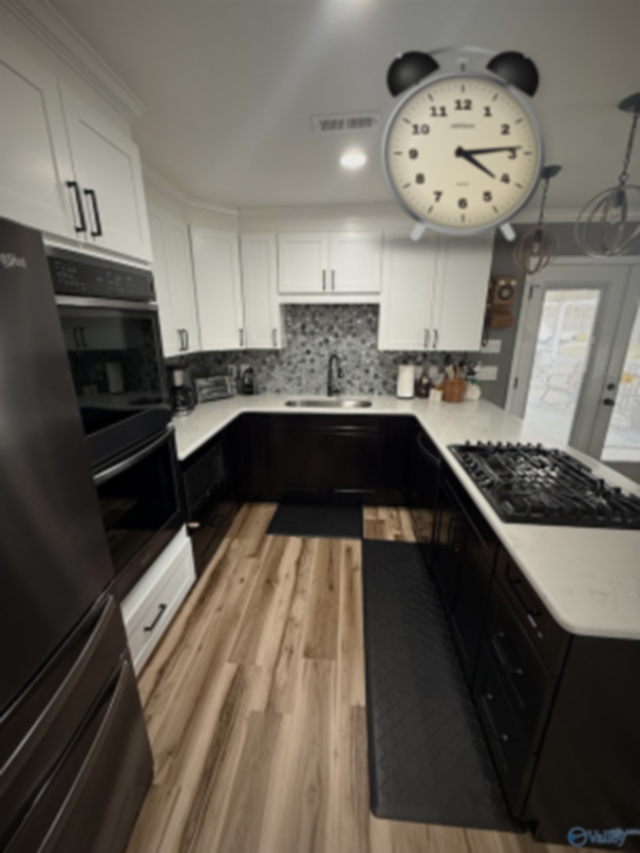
4:14
